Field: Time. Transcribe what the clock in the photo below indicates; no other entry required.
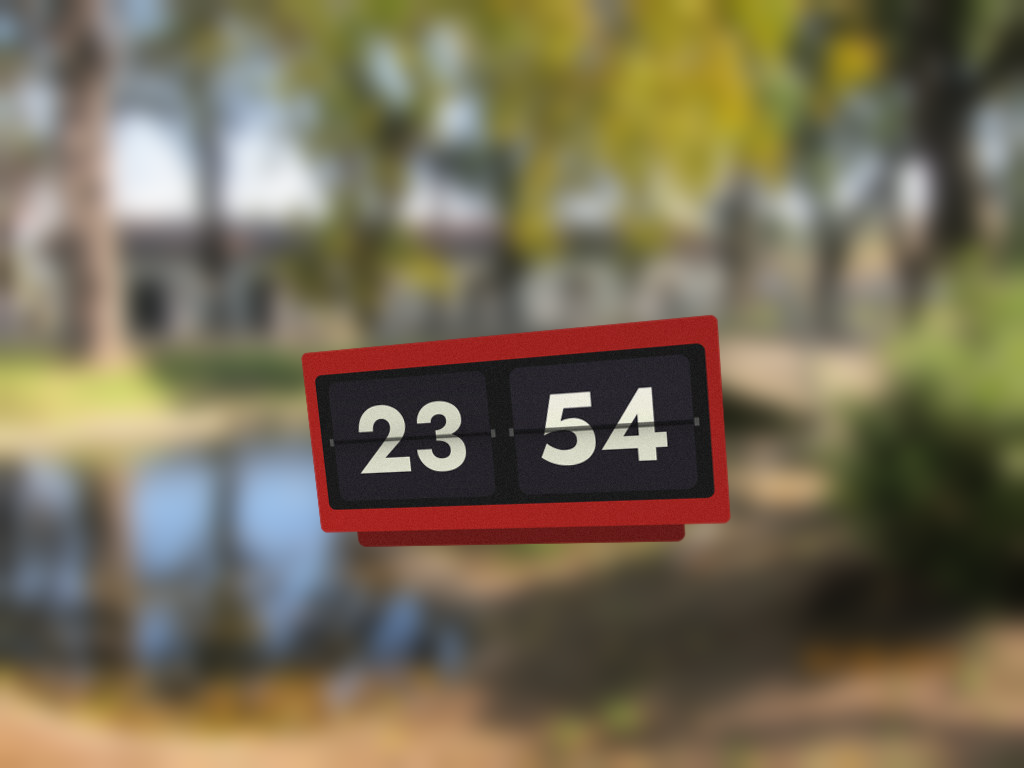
23:54
